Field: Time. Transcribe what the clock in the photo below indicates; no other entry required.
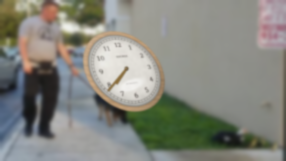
7:39
